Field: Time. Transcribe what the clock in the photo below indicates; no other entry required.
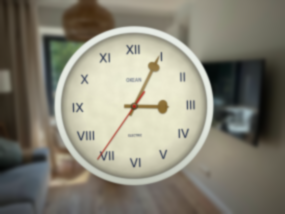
3:04:36
